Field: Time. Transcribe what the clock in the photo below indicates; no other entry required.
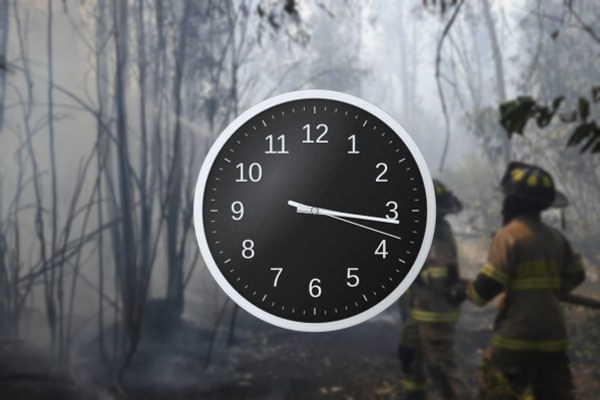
3:16:18
